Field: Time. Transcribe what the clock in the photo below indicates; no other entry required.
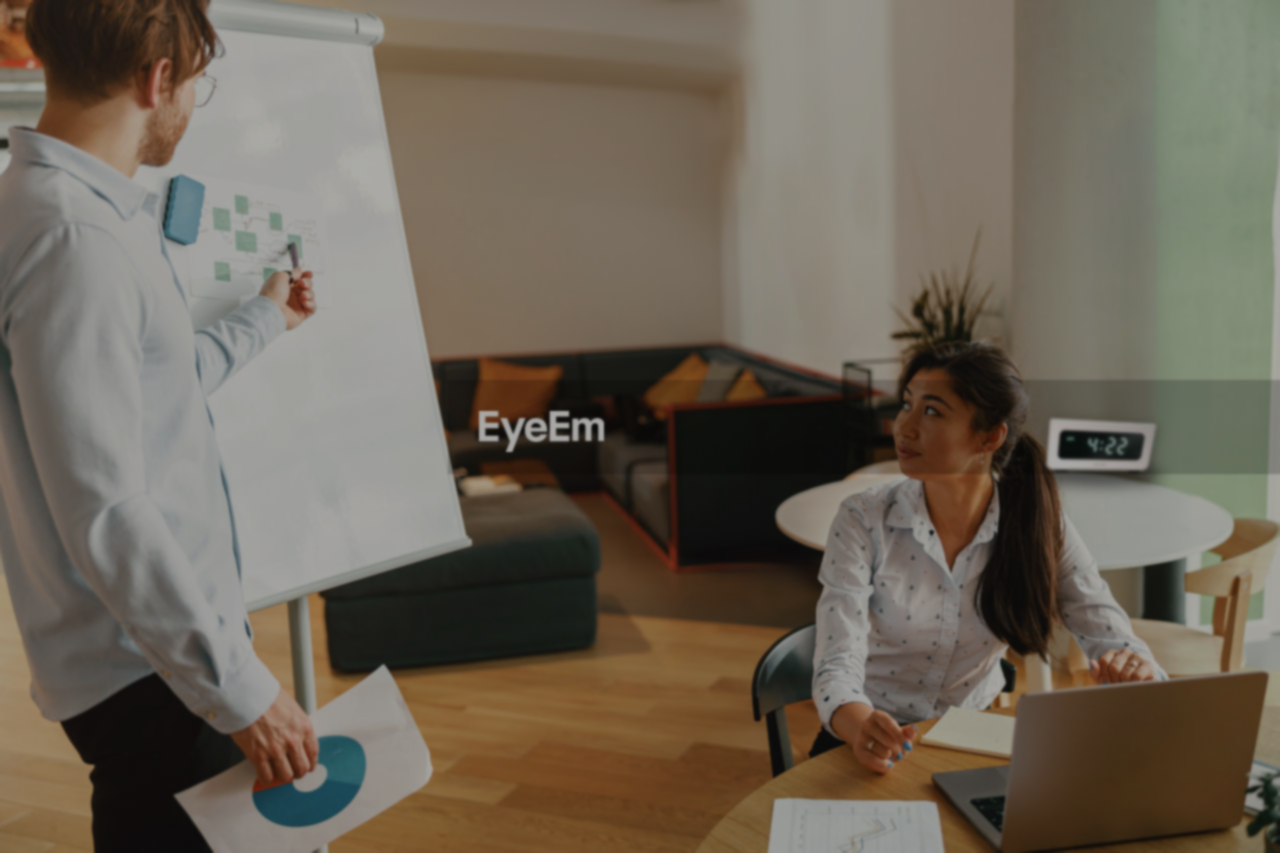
4:22
